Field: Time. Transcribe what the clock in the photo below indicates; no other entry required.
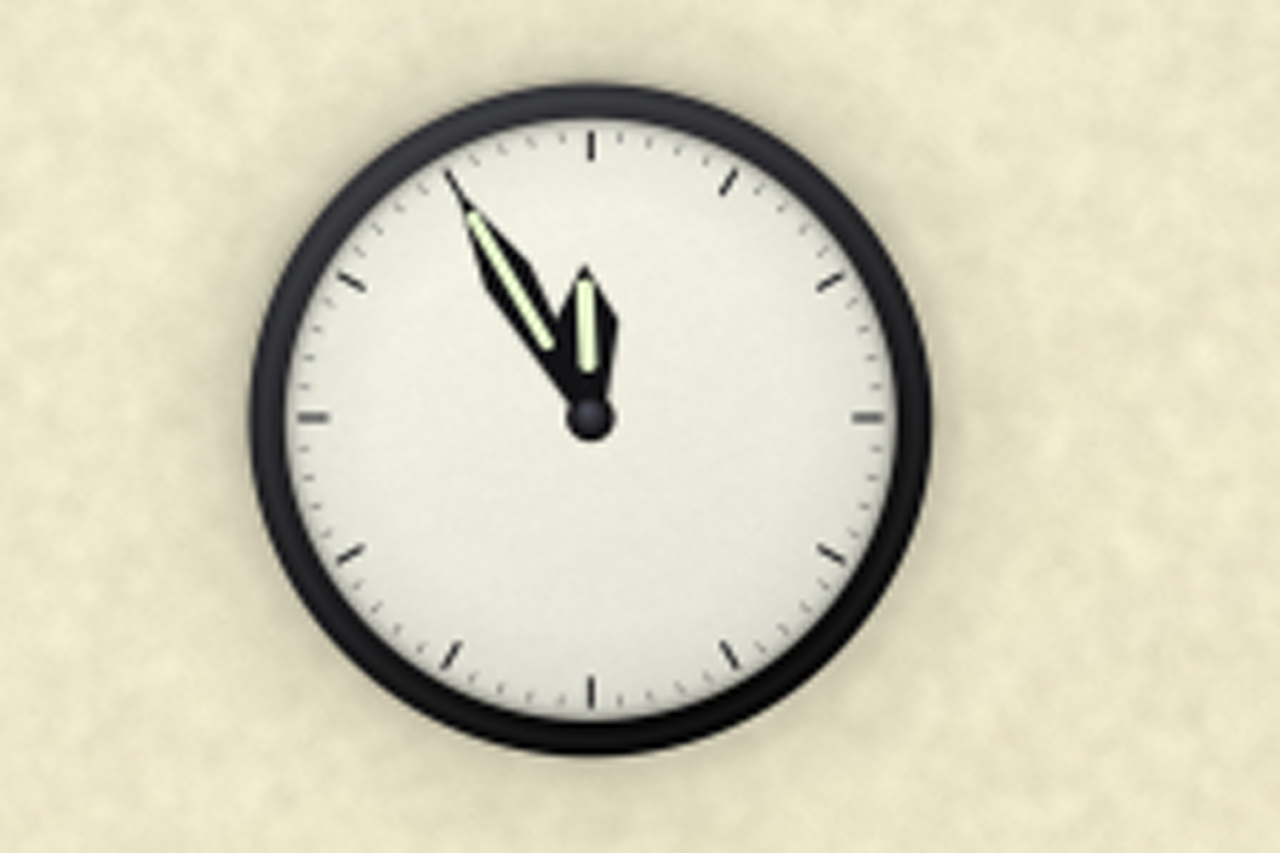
11:55
